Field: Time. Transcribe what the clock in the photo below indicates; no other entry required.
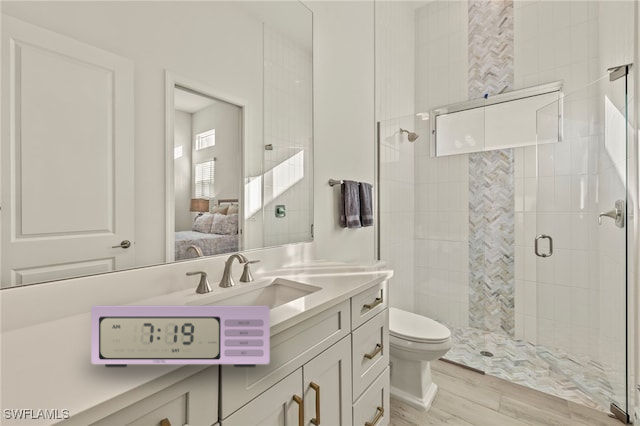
7:19
